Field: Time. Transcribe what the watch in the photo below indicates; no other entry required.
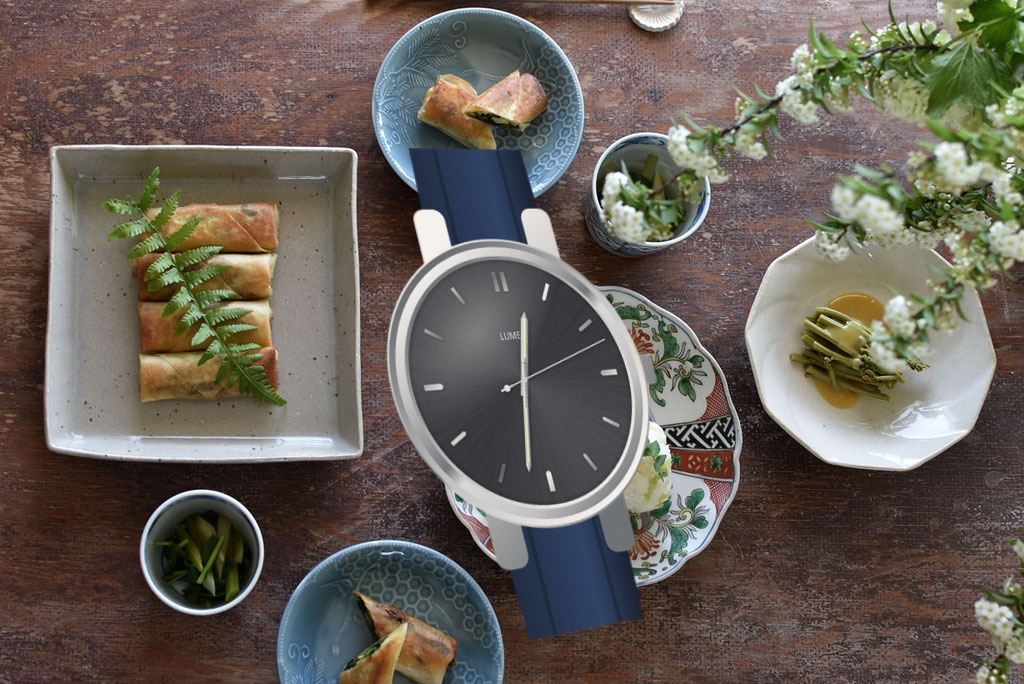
12:32:12
